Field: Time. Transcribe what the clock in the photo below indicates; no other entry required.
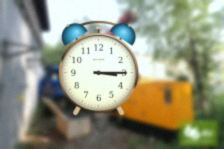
3:15
